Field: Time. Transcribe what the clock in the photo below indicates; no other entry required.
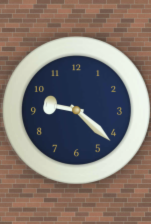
9:22
